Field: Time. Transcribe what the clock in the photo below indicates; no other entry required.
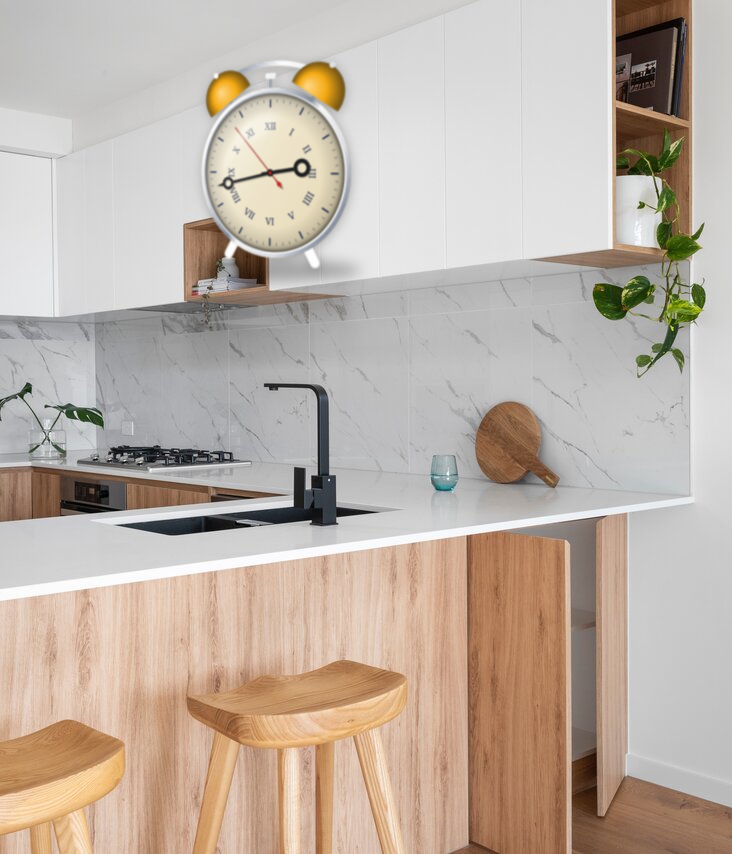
2:42:53
